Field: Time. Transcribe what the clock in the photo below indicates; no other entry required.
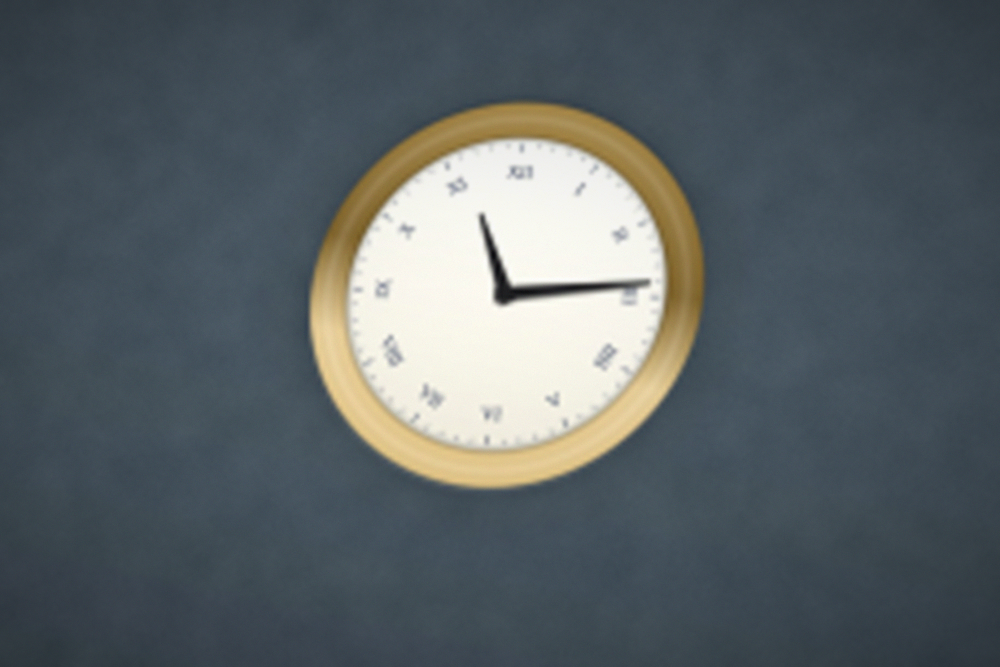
11:14
